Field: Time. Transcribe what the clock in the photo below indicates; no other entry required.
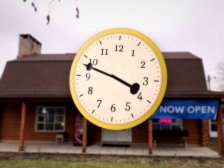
3:48
